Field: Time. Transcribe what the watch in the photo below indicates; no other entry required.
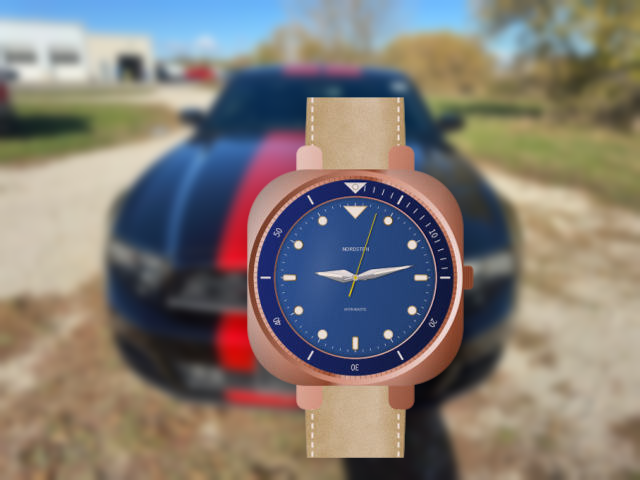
9:13:03
